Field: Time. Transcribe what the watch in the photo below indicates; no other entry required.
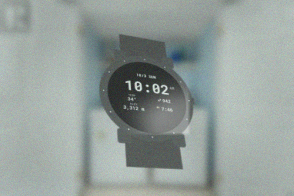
10:02
